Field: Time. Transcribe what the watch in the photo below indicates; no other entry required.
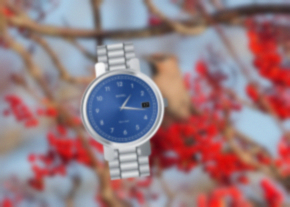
1:17
